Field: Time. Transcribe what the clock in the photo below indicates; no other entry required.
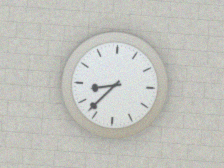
8:37
